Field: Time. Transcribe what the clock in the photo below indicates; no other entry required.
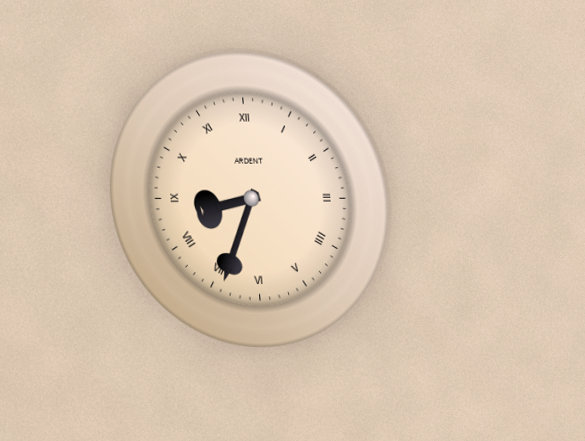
8:34
